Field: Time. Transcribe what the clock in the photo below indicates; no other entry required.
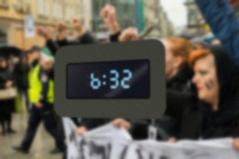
6:32
